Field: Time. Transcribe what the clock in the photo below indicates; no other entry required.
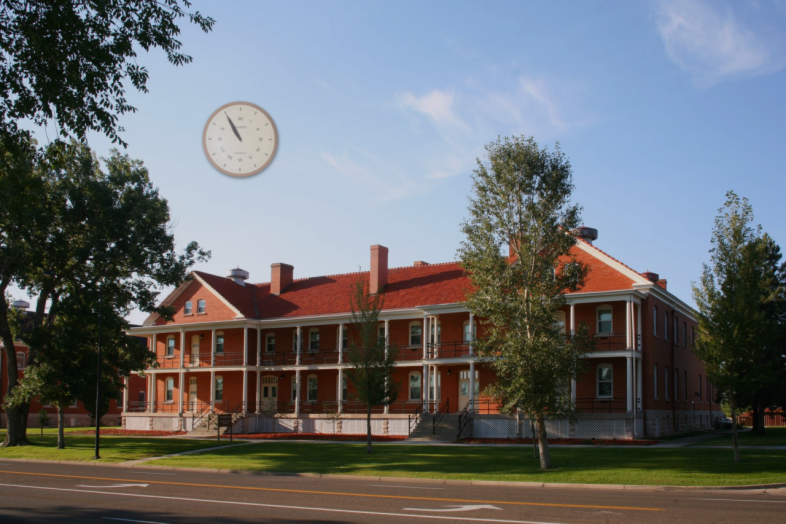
10:55
